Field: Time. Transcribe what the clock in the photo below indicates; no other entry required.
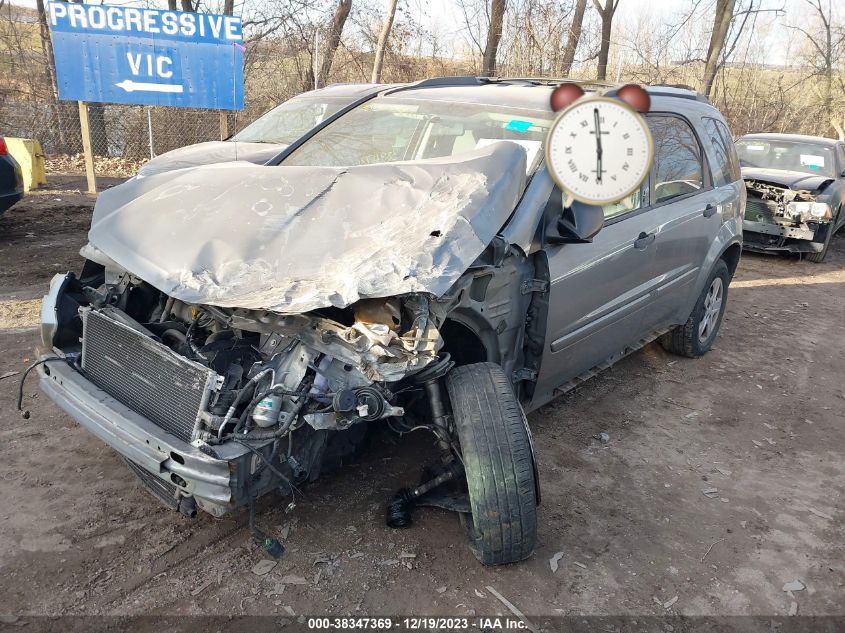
5:59
